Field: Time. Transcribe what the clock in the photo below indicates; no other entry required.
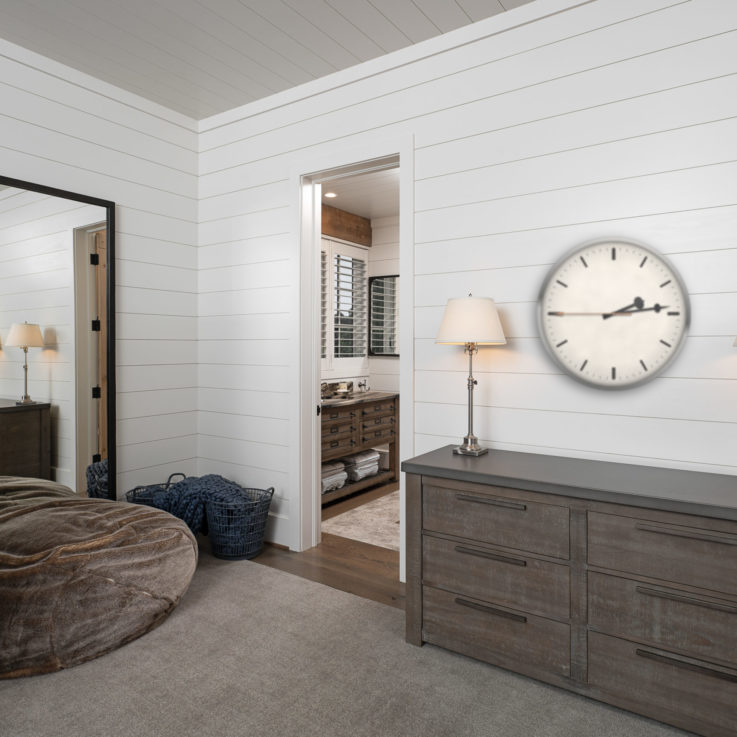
2:13:45
